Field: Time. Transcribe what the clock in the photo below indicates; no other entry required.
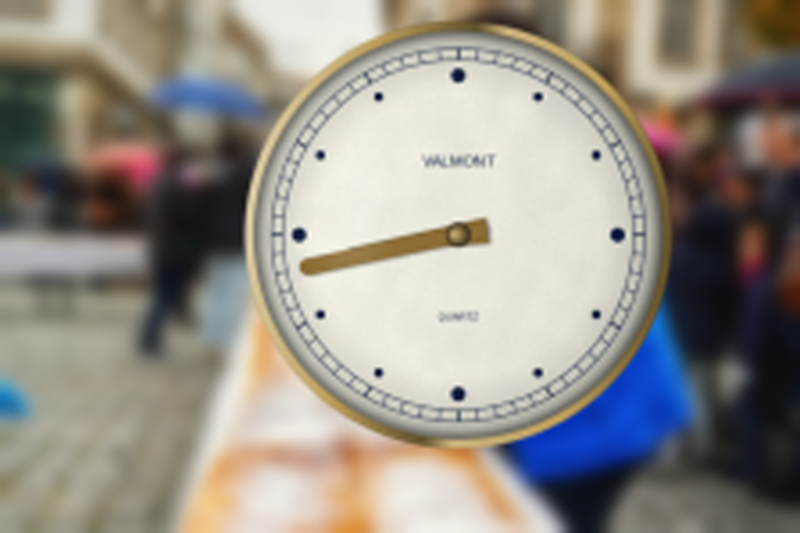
8:43
